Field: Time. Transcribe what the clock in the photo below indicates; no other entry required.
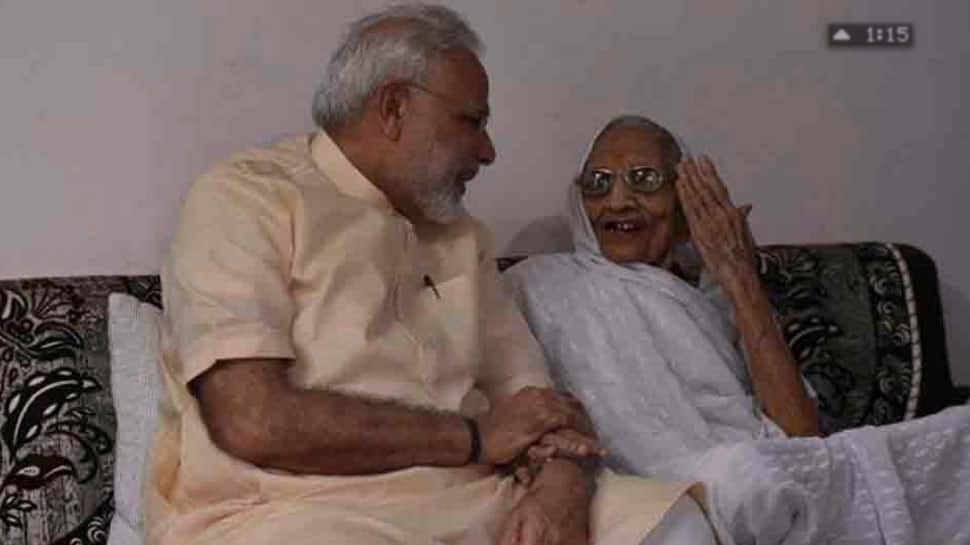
1:15
